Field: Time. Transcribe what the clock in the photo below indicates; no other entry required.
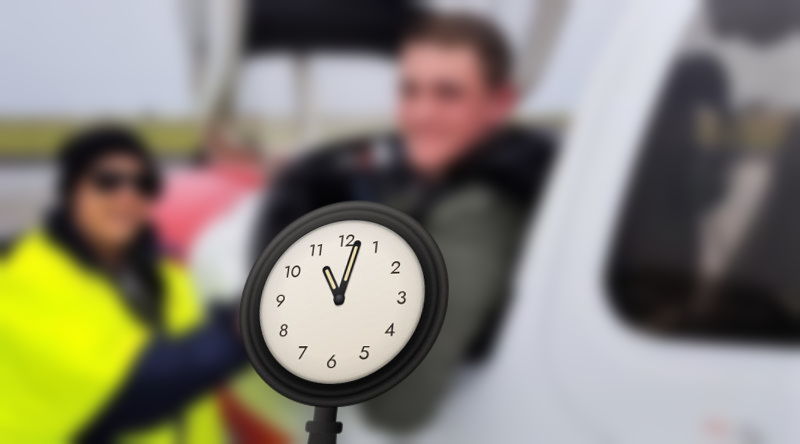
11:02
